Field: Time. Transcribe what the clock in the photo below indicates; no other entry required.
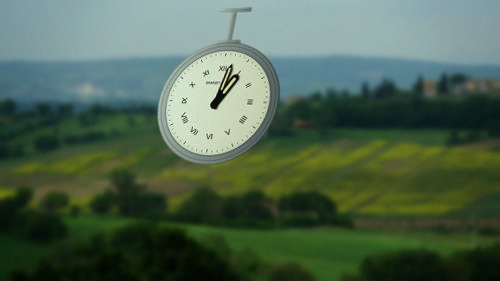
1:02
